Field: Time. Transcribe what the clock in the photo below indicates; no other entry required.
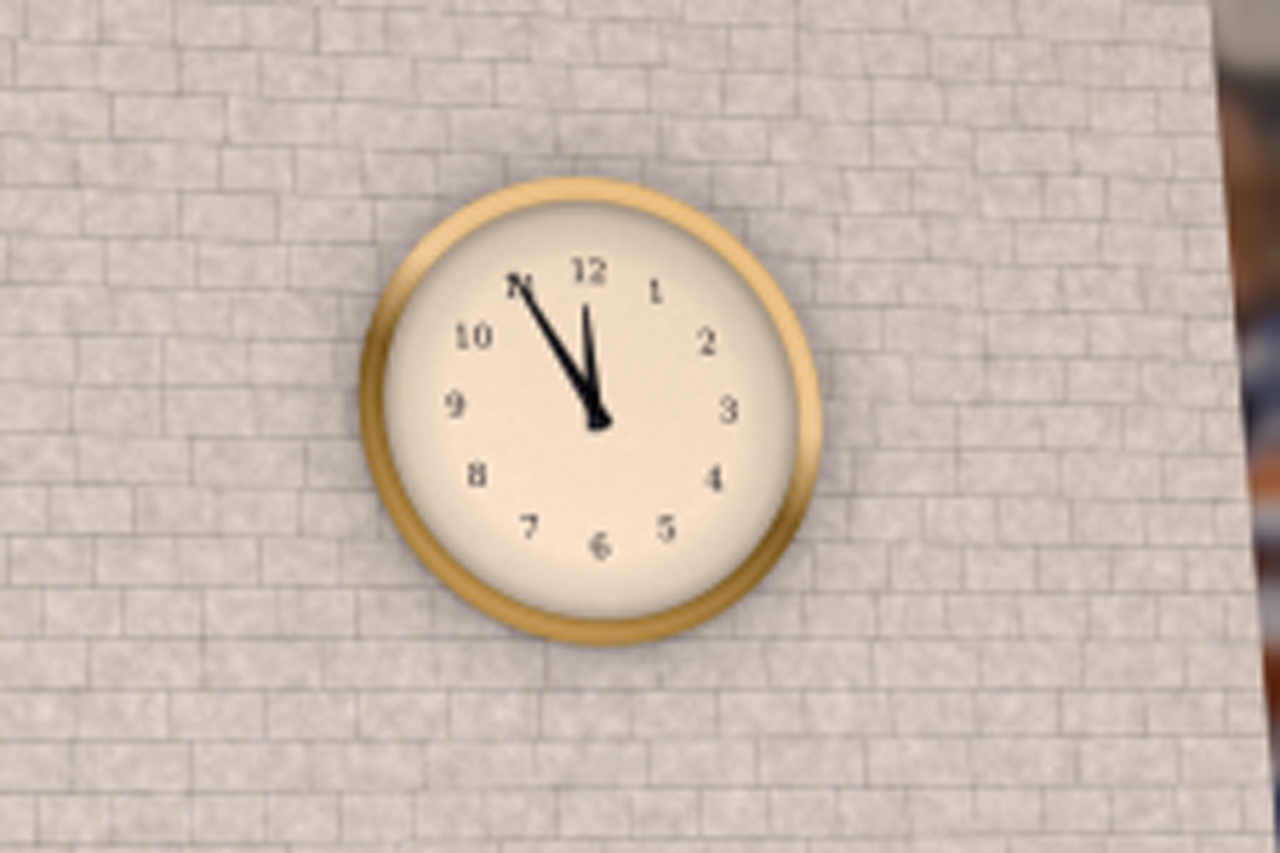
11:55
